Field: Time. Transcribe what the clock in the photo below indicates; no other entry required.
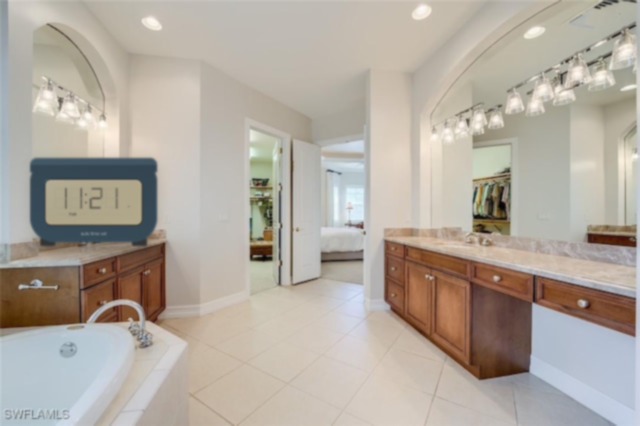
11:21
